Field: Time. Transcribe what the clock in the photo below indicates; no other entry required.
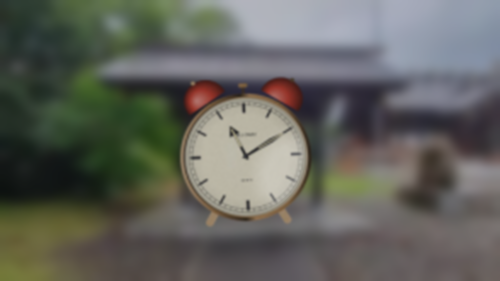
11:10
